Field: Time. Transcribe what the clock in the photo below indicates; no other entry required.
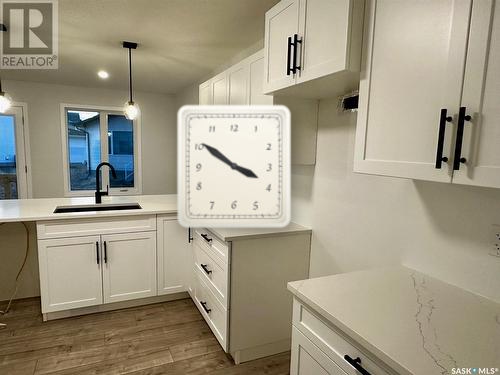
3:51
